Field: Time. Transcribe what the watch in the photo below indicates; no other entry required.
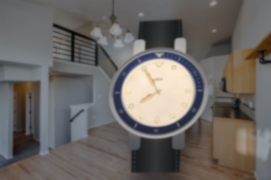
7:55
